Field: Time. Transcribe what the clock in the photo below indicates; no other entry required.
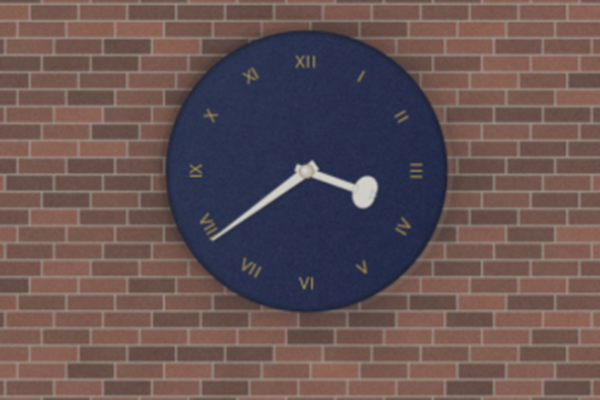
3:39
